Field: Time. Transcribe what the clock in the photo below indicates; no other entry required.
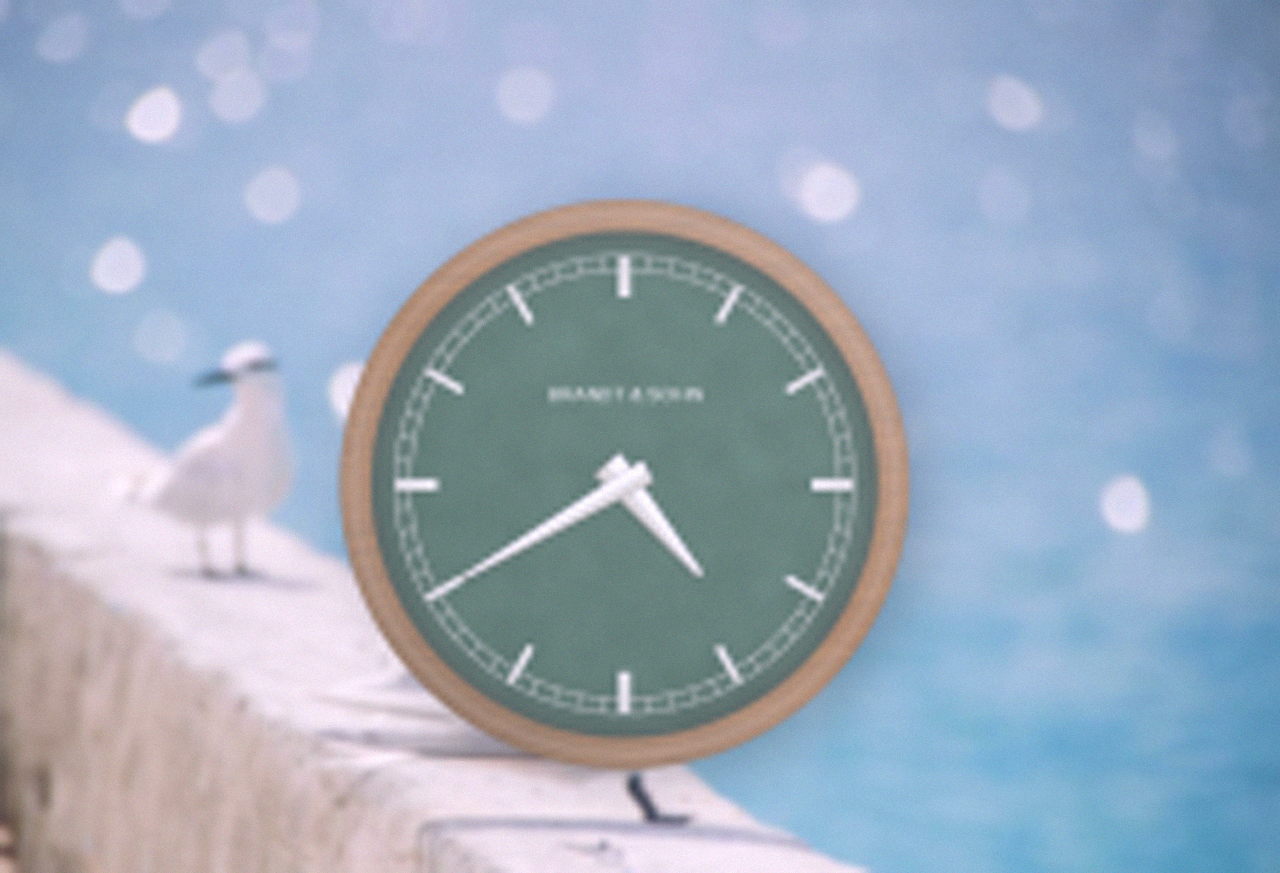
4:40
